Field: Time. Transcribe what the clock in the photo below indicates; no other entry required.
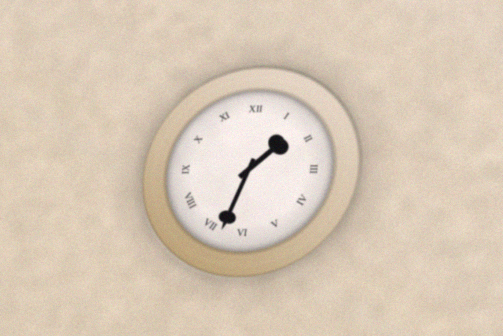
1:33
